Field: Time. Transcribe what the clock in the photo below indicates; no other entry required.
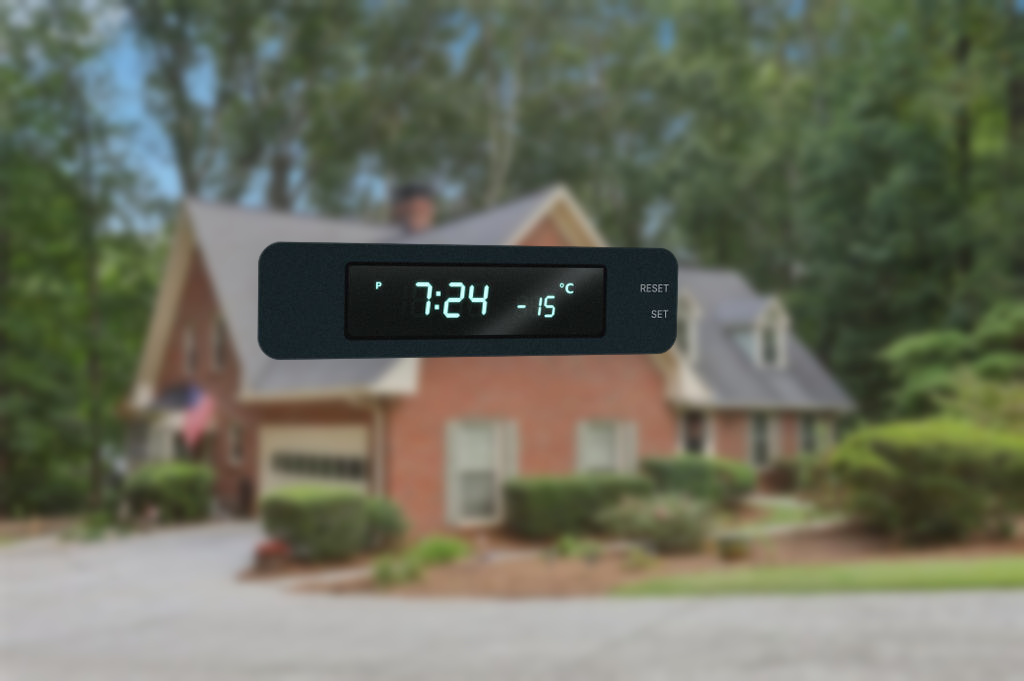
7:24
